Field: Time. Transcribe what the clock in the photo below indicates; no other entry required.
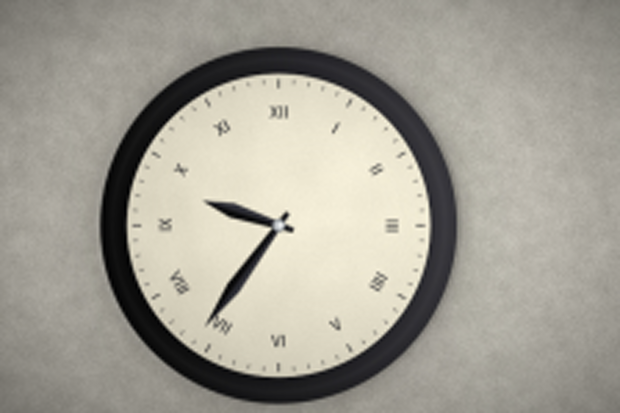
9:36
